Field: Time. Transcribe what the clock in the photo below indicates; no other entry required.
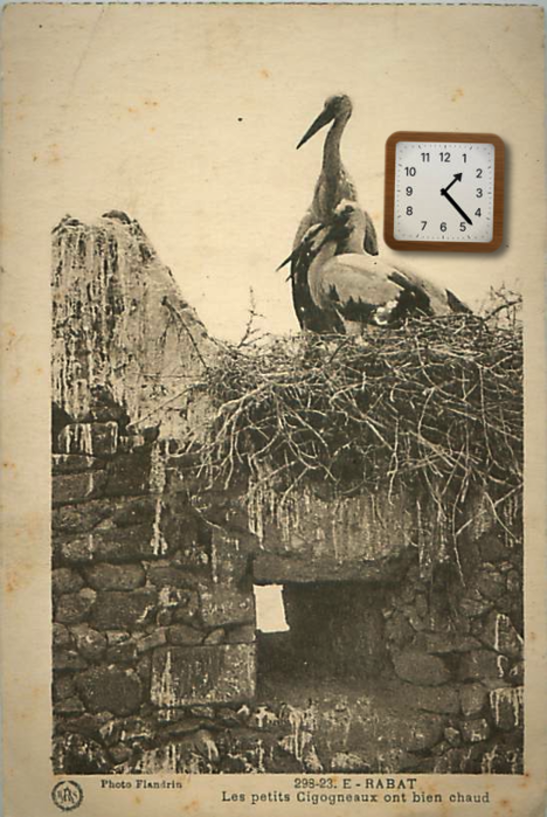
1:23
